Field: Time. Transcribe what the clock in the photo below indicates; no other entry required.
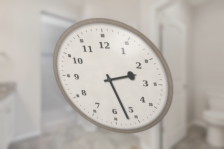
2:27
